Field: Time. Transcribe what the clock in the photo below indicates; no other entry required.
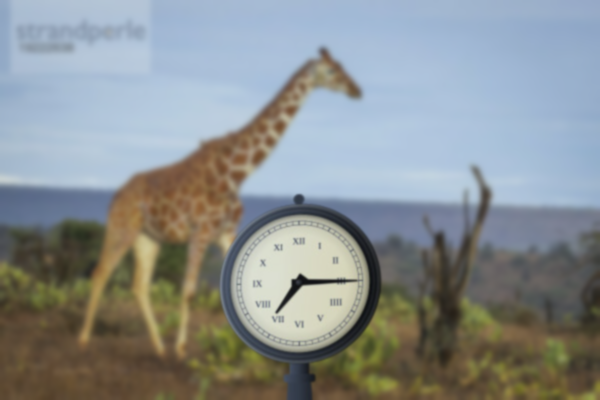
7:15
